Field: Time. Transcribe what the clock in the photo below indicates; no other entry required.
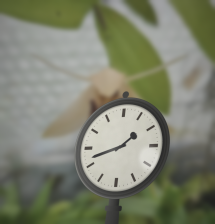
1:42
